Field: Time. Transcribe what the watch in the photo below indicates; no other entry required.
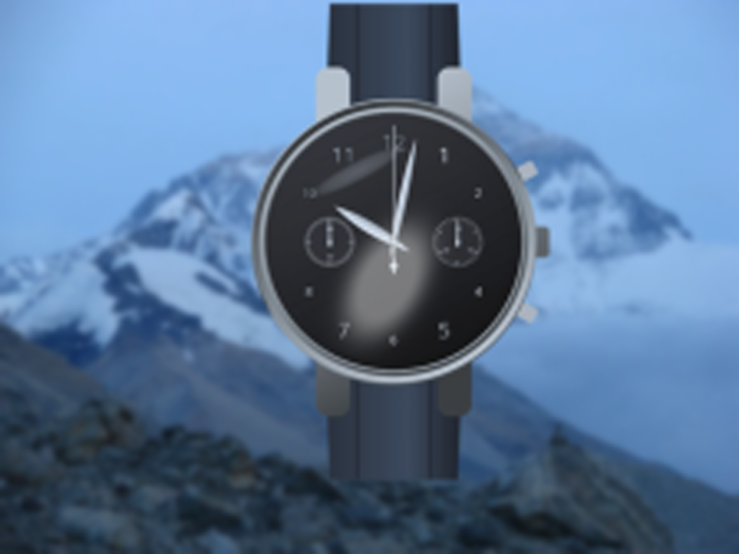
10:02
